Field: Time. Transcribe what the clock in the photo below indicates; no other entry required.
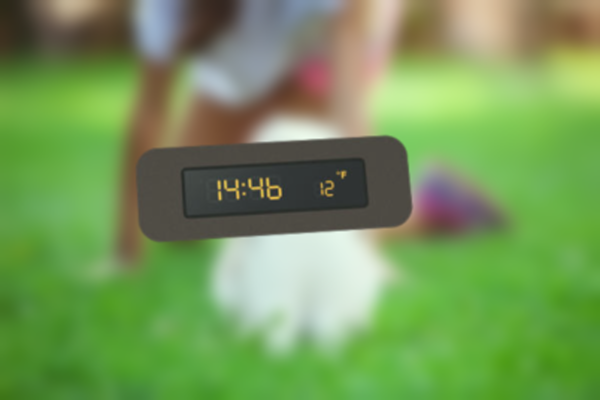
14:46
